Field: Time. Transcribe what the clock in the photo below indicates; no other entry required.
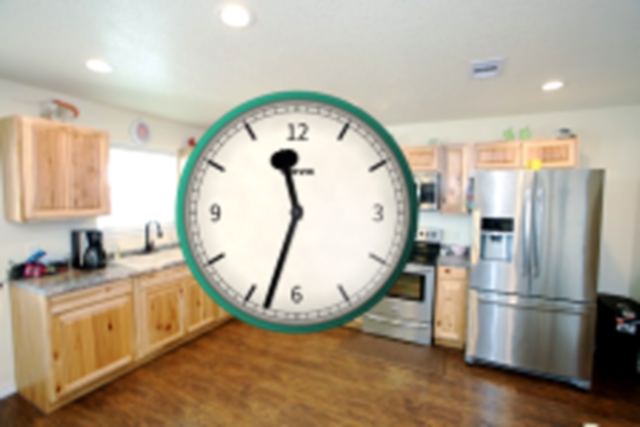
11:33
